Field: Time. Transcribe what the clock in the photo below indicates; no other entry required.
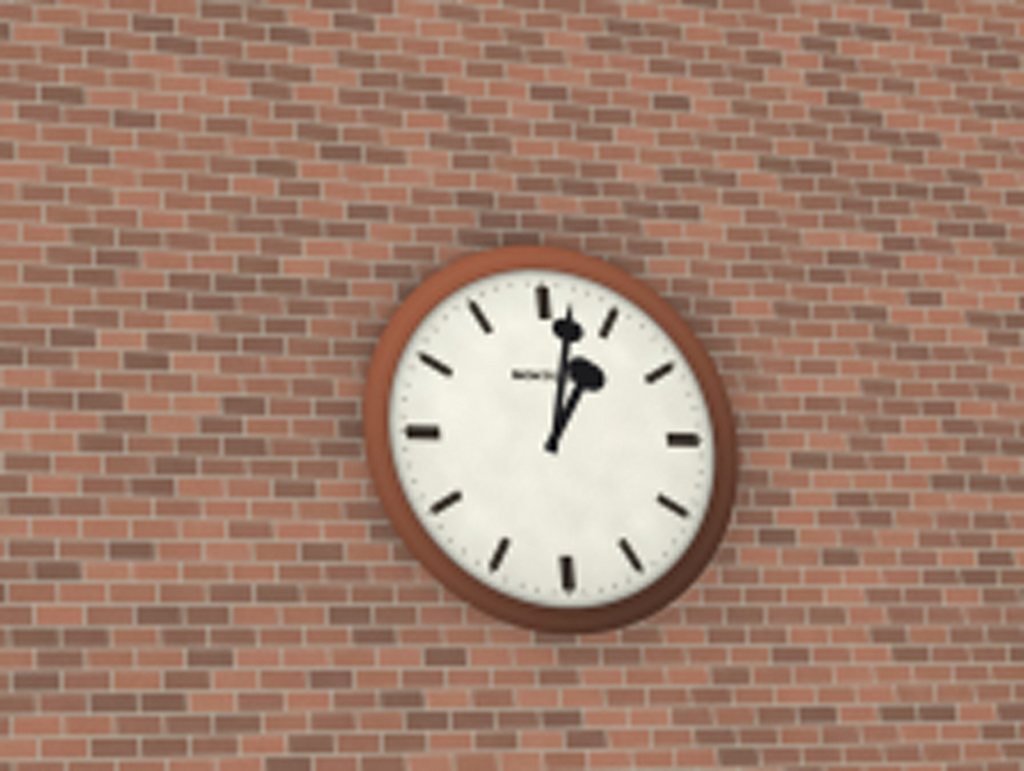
1:02
